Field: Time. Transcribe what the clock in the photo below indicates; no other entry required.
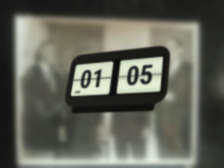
1:05
